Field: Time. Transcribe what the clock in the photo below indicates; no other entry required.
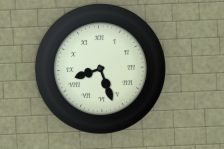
8:27
